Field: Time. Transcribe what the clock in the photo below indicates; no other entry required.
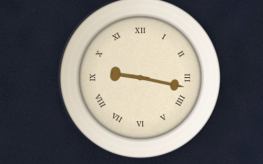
9:17
